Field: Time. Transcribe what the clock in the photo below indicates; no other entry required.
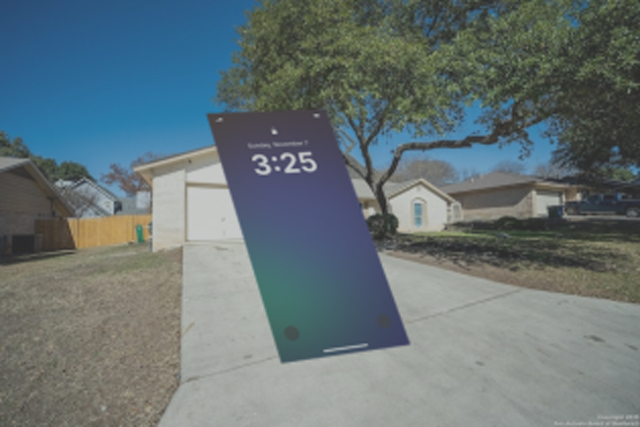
3:25
